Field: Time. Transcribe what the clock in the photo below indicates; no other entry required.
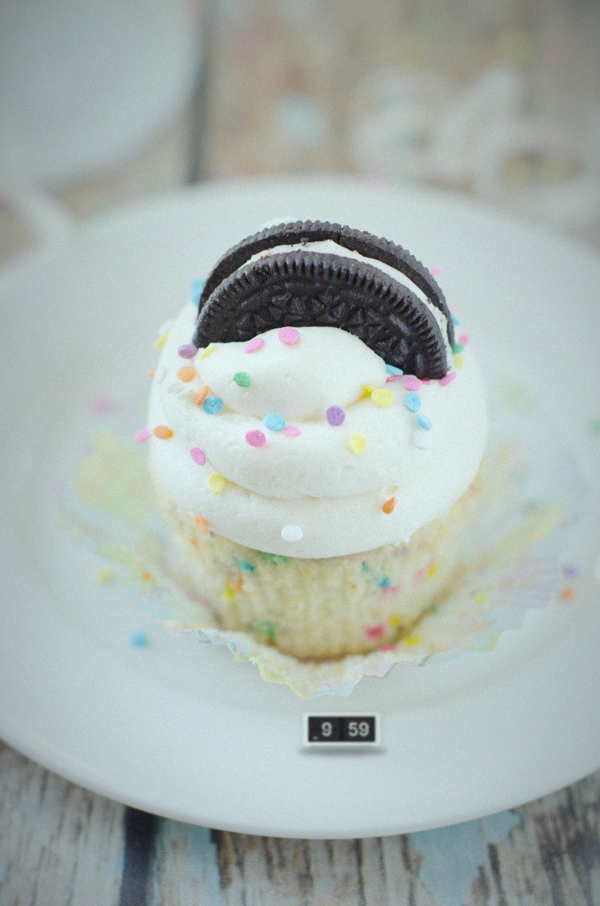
9:59
